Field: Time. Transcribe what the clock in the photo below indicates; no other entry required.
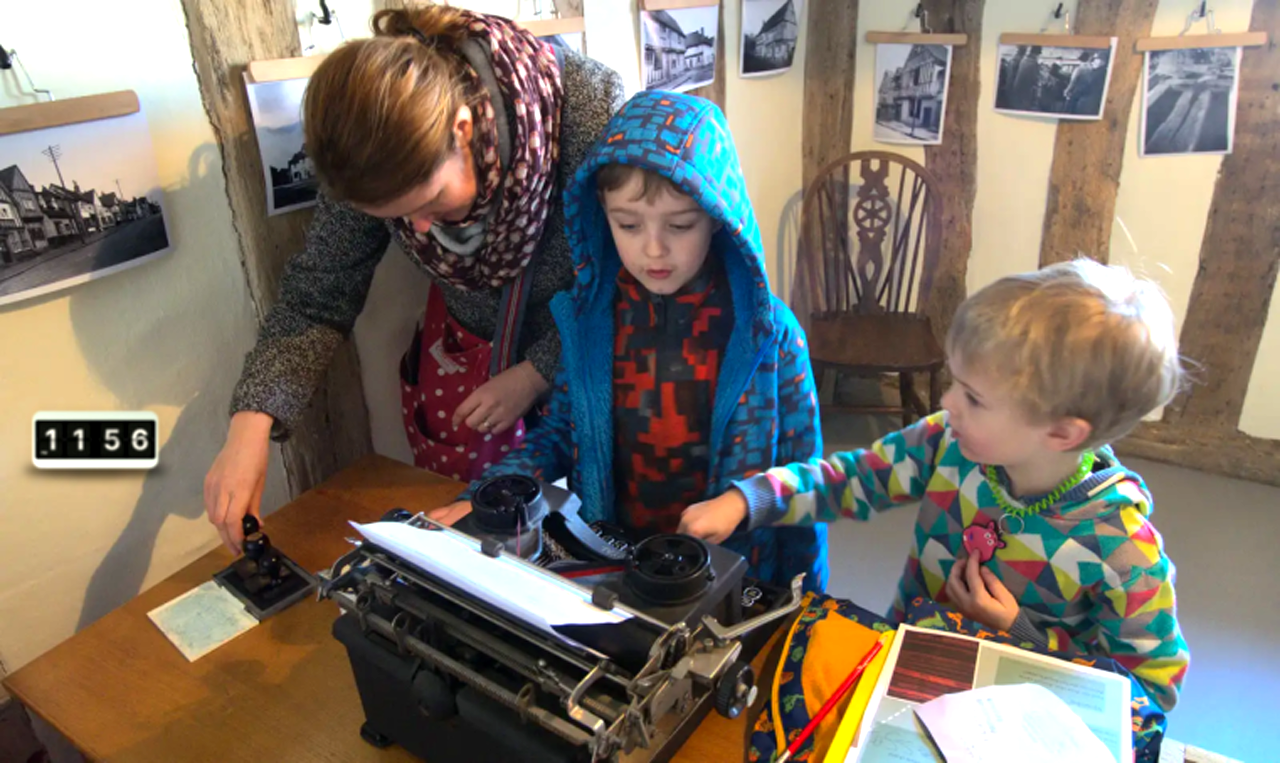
11:56
